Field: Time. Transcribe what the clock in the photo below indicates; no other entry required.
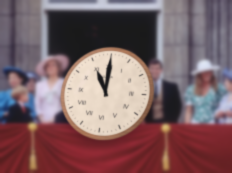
11:00
